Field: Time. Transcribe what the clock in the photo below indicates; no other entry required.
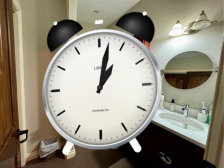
1:02
